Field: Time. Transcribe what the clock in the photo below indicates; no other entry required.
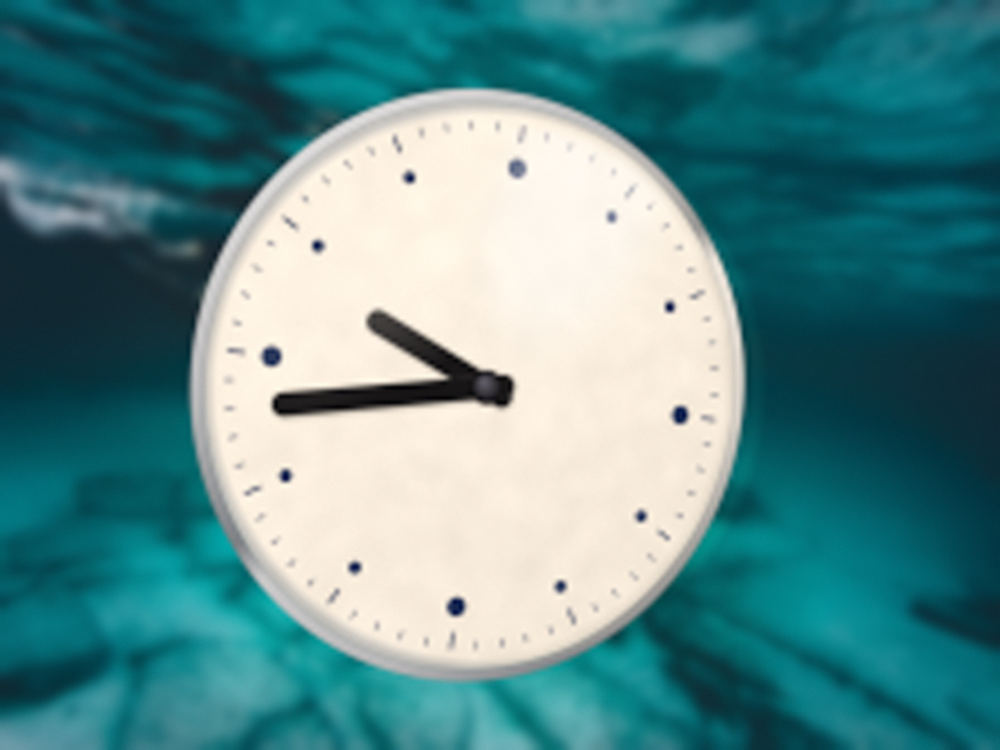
9:43
